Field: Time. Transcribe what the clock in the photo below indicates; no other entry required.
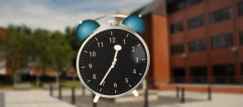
12:36
